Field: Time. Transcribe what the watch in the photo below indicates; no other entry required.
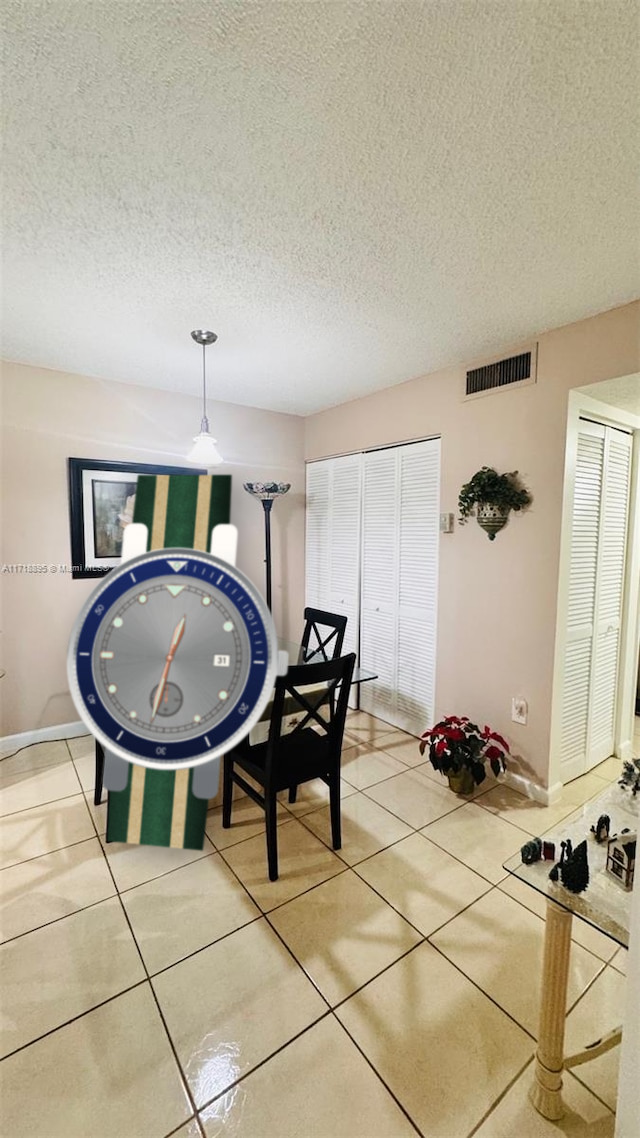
12:32
